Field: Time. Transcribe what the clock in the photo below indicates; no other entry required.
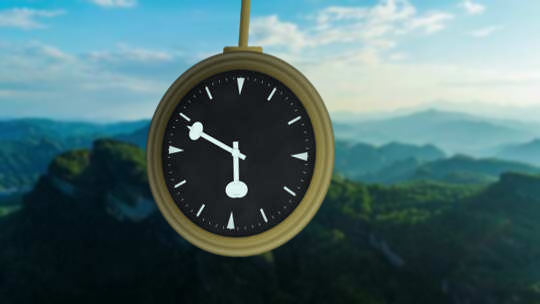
5:49
